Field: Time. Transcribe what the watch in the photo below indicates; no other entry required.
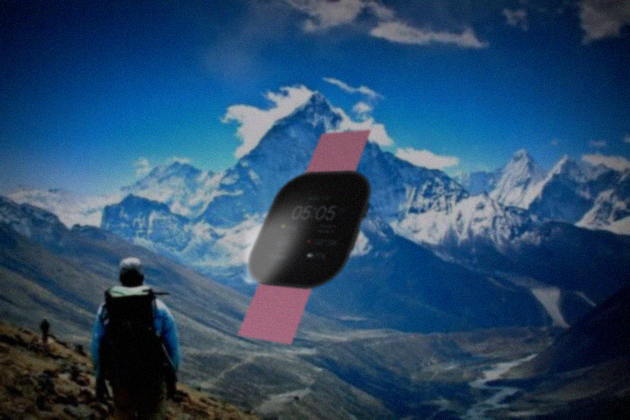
5:05
